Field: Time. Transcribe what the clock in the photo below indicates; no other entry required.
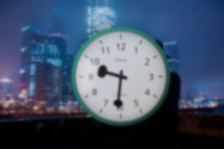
9:31
